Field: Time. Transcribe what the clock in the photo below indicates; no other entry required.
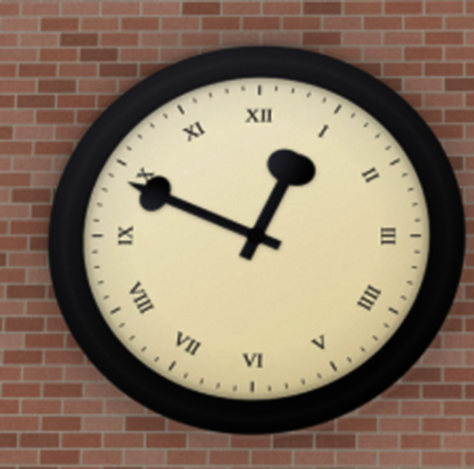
12:49
